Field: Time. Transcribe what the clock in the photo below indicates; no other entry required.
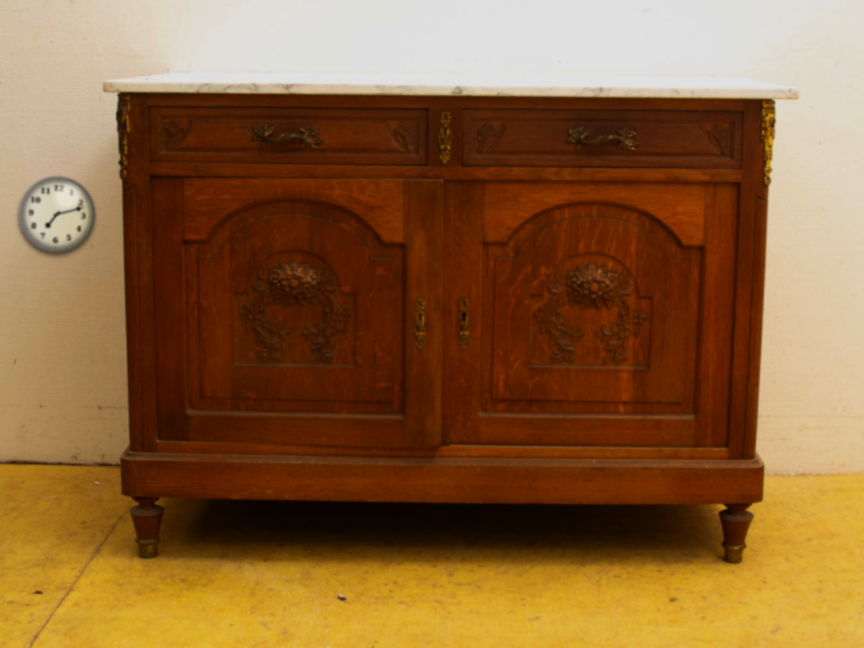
7:12
